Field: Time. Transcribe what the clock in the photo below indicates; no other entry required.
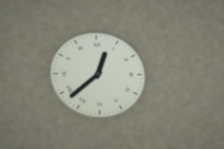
12:38
